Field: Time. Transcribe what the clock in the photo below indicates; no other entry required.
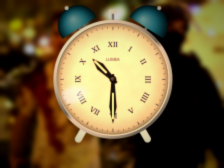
10:30
